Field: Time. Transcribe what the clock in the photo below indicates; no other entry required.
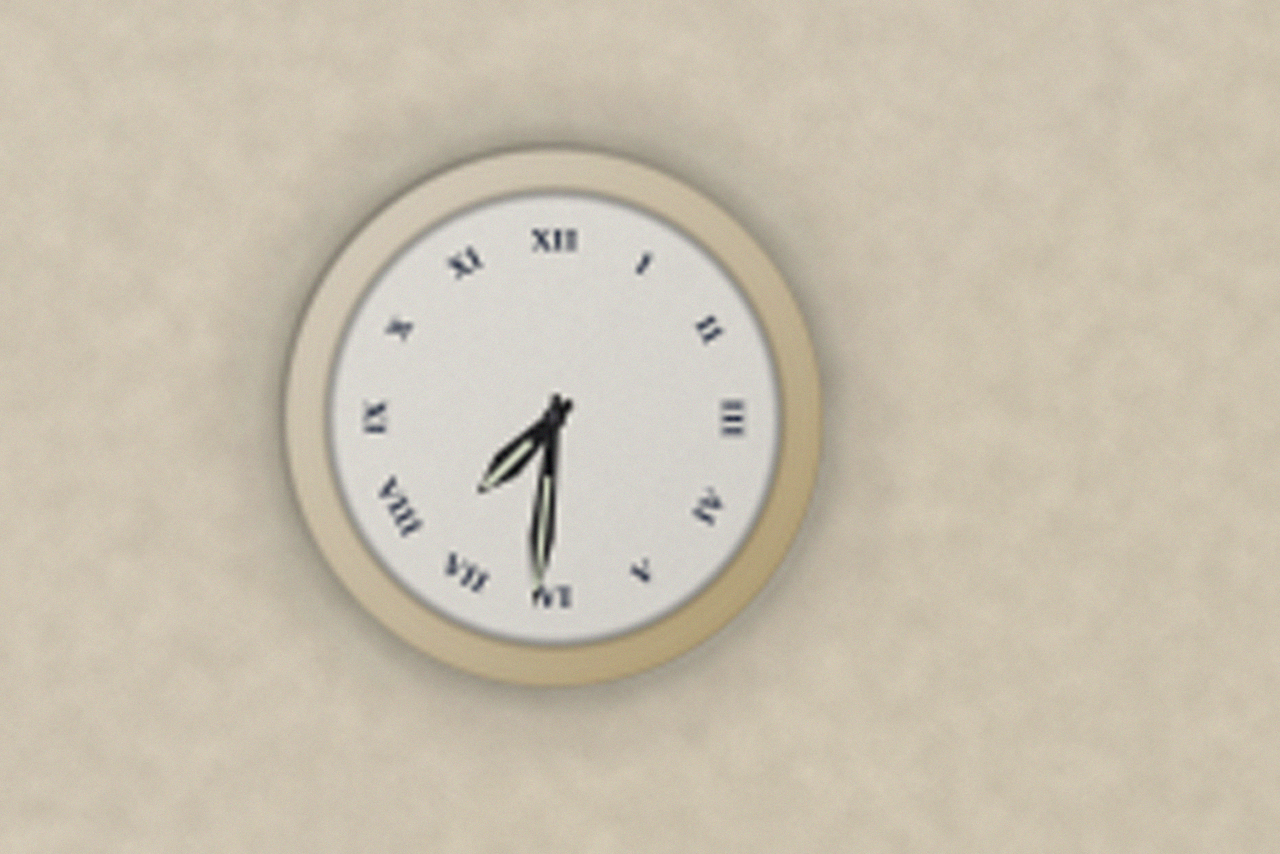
7:31
